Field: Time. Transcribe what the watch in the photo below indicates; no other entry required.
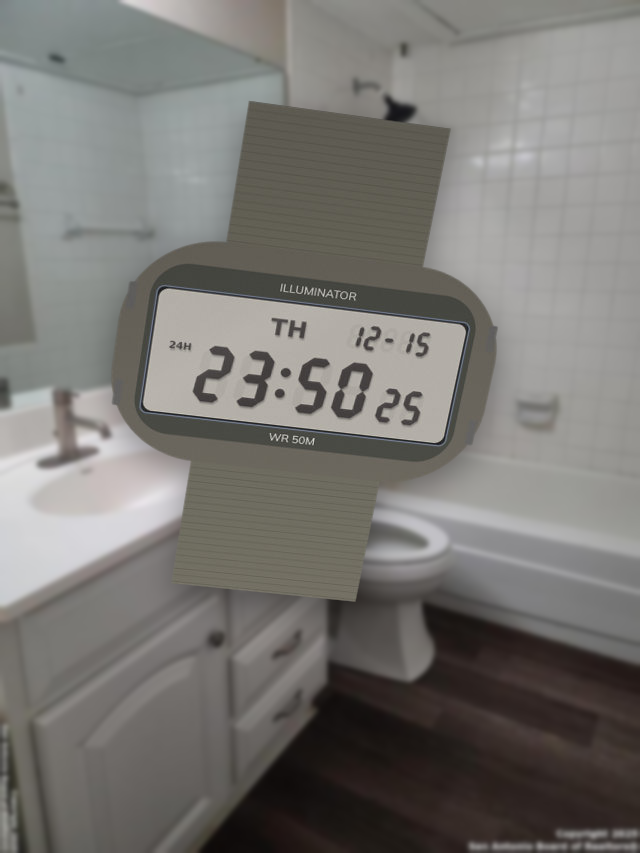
23:50:25
